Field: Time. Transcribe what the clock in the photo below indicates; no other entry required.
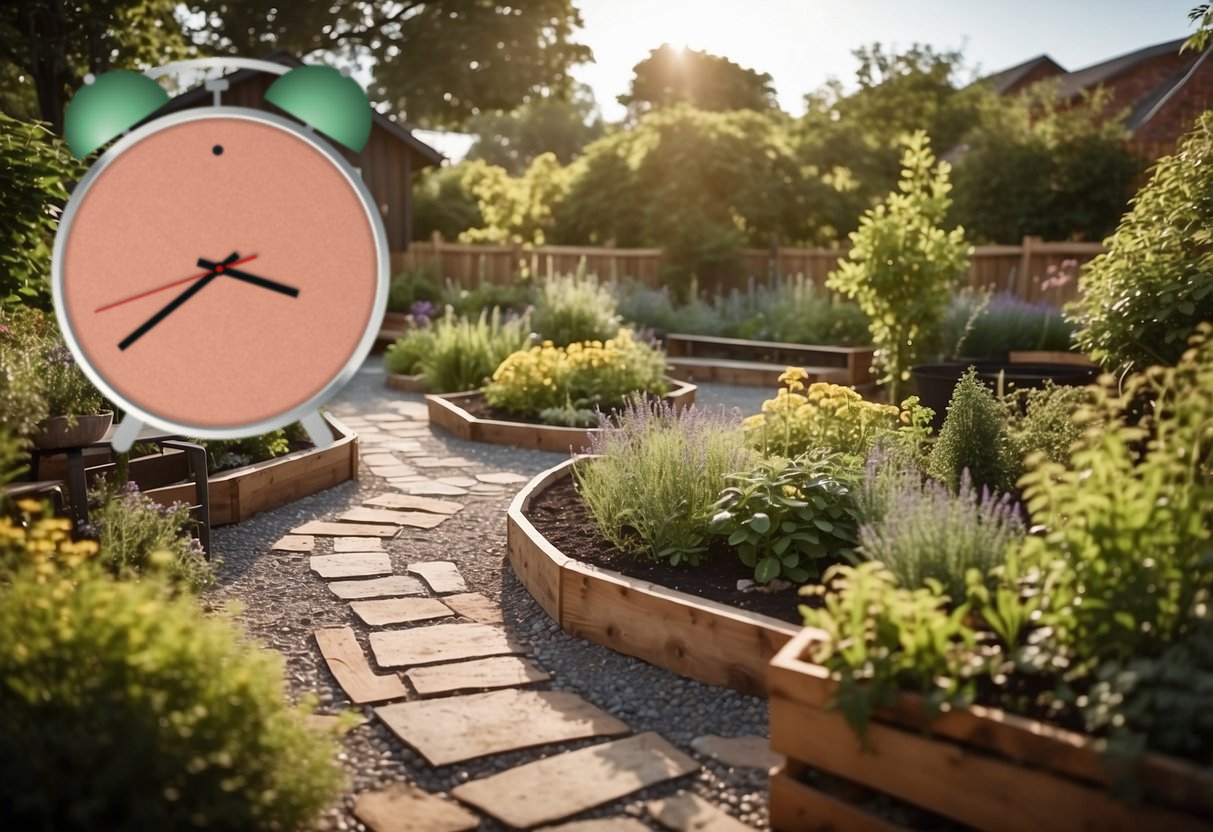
3:38:42
